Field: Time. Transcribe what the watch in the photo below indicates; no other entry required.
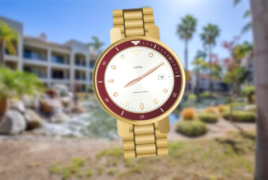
8:10
